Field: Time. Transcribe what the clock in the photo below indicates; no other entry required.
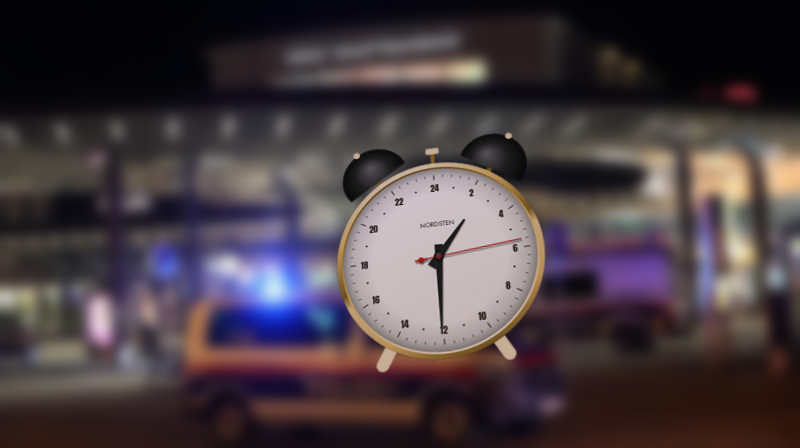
2:30:14
